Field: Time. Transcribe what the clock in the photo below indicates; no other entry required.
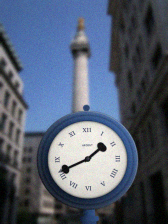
1:41
